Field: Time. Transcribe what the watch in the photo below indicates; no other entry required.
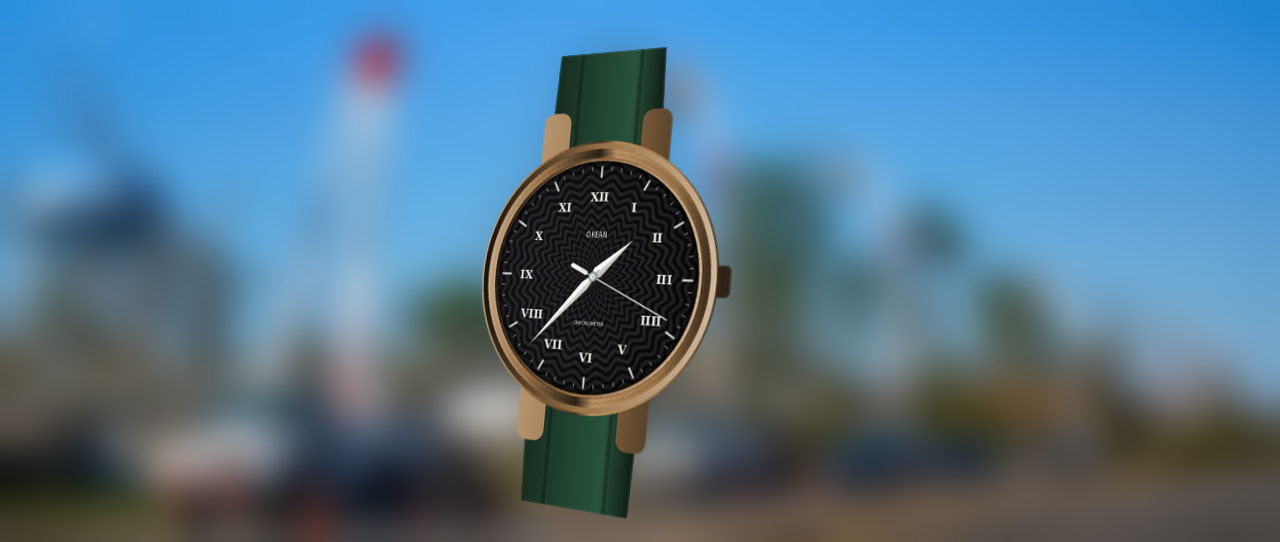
1:37:19
